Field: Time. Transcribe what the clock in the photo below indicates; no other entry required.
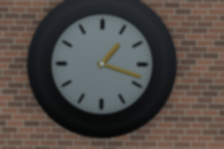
1:18
